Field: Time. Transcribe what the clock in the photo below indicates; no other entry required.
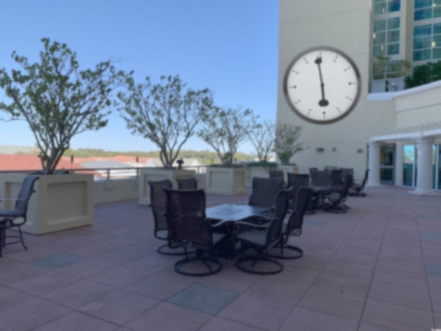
5:59
